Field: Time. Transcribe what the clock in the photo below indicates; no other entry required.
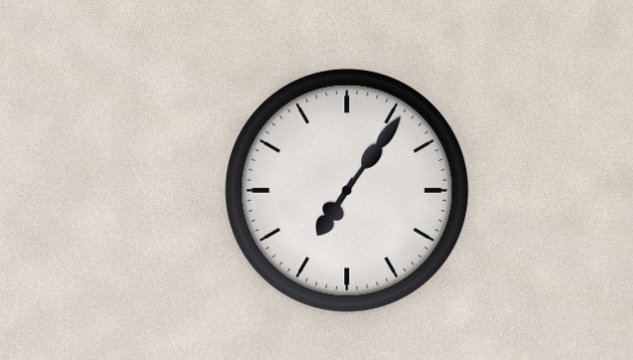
7:06
